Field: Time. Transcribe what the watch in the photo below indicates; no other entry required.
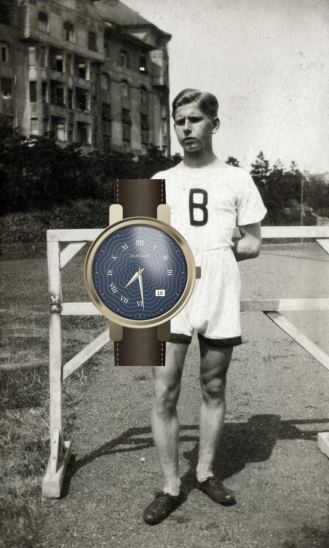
7:29
